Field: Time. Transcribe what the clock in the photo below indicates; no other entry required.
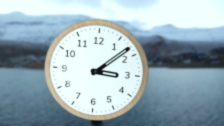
3:08
